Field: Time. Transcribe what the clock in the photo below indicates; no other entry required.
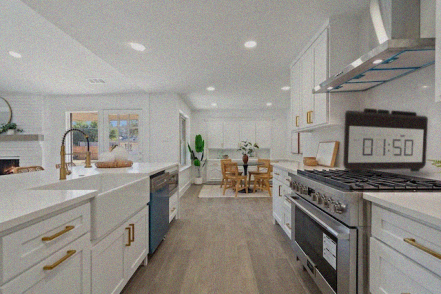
1:50
